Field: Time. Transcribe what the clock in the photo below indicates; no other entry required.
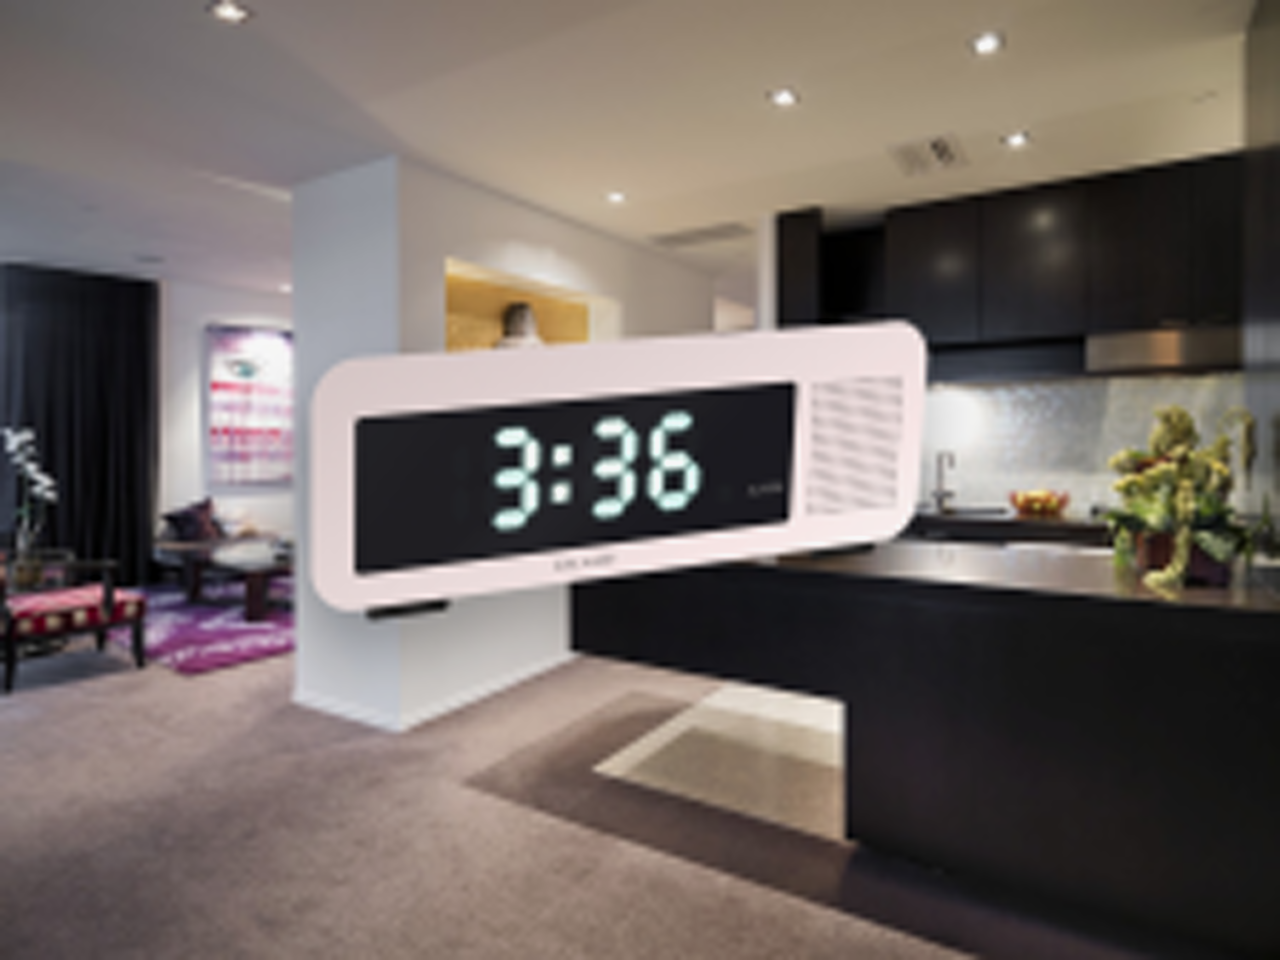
3:36
